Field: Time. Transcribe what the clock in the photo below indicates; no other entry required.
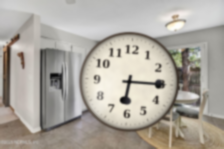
6:15
